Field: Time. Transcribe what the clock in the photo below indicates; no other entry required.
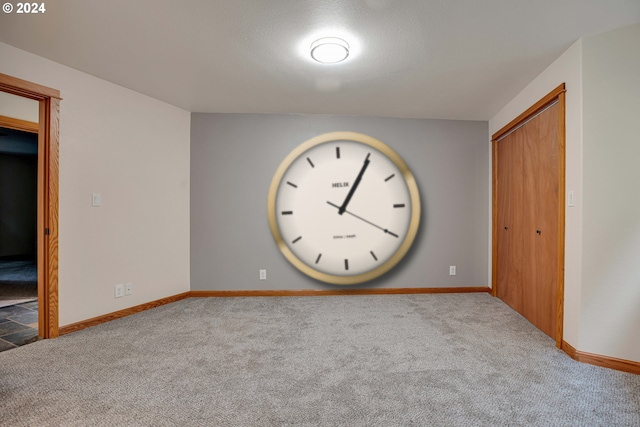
1:05:20
